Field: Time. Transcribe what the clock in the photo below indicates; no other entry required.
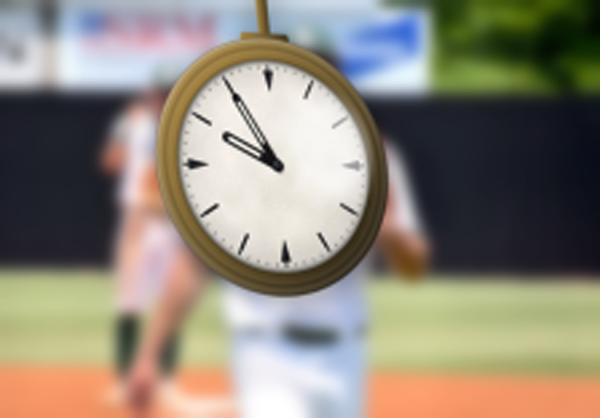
9:55
